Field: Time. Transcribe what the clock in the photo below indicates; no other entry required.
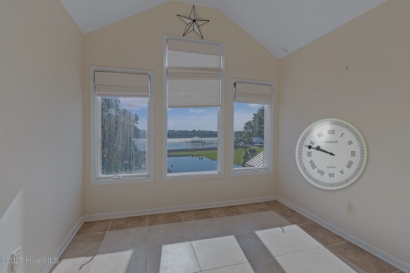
9:48
